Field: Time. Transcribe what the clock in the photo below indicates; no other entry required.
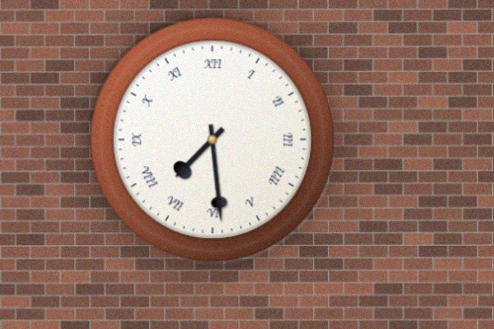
7:29
